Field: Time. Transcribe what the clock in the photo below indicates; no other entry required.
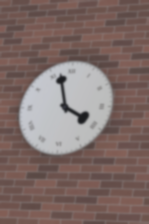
3:57
